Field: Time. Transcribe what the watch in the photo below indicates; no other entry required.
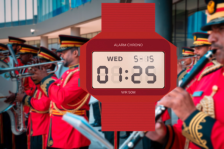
1:25
